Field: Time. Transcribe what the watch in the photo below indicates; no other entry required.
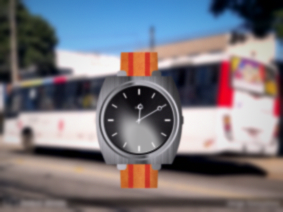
12:10
